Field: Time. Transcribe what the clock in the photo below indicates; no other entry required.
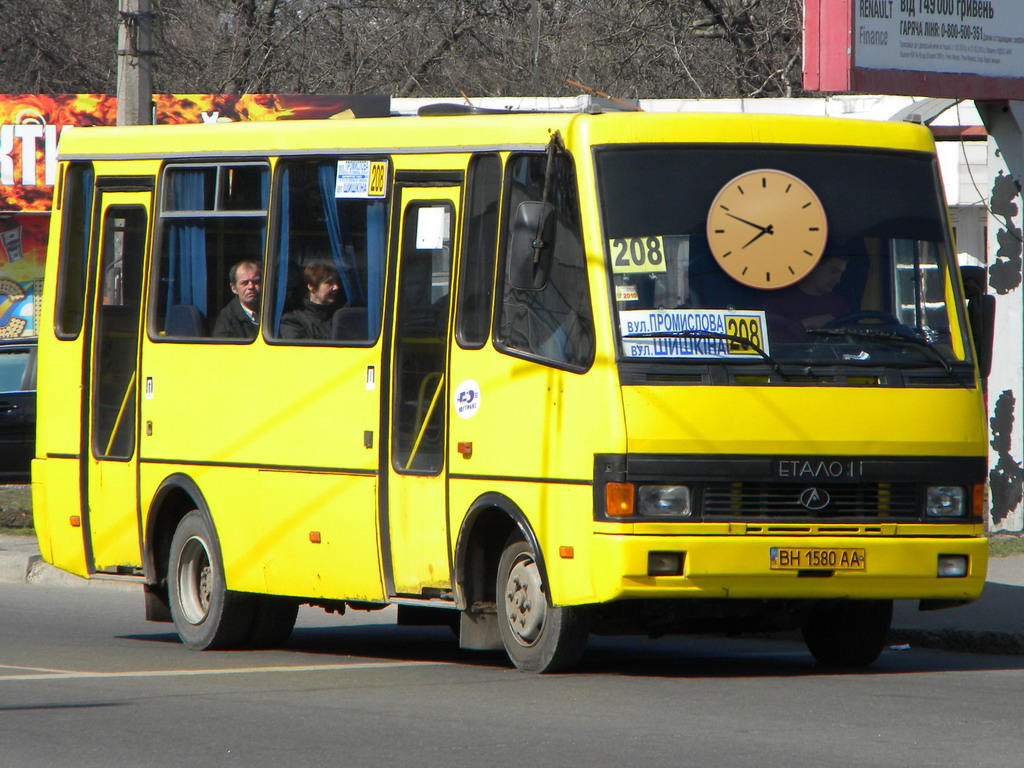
7:49
